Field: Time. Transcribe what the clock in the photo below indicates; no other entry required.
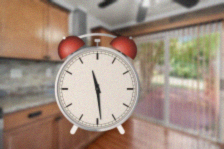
11:29
